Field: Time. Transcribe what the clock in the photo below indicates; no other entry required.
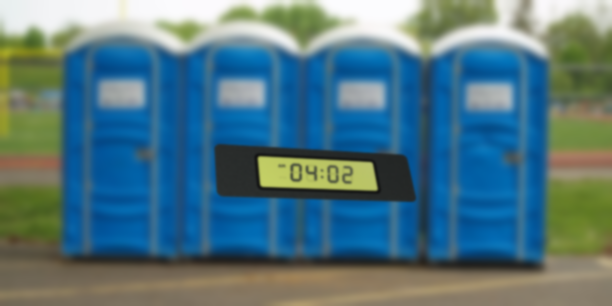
4:02
